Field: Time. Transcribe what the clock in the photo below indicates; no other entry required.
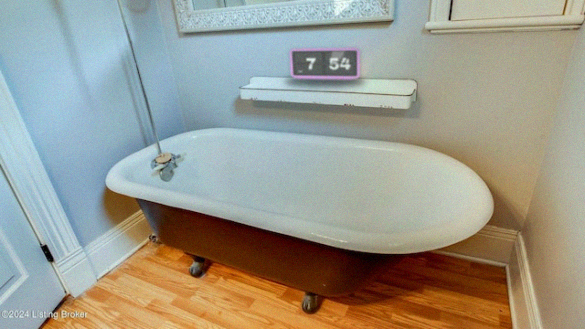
7:54
